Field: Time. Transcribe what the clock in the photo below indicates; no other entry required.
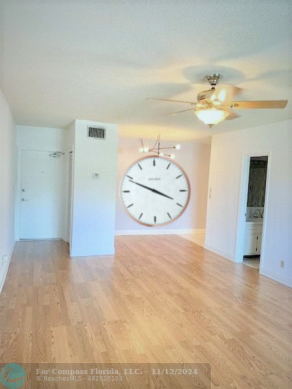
3:49
